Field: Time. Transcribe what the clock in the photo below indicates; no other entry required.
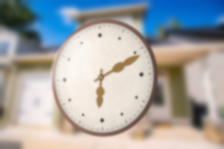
6:11
